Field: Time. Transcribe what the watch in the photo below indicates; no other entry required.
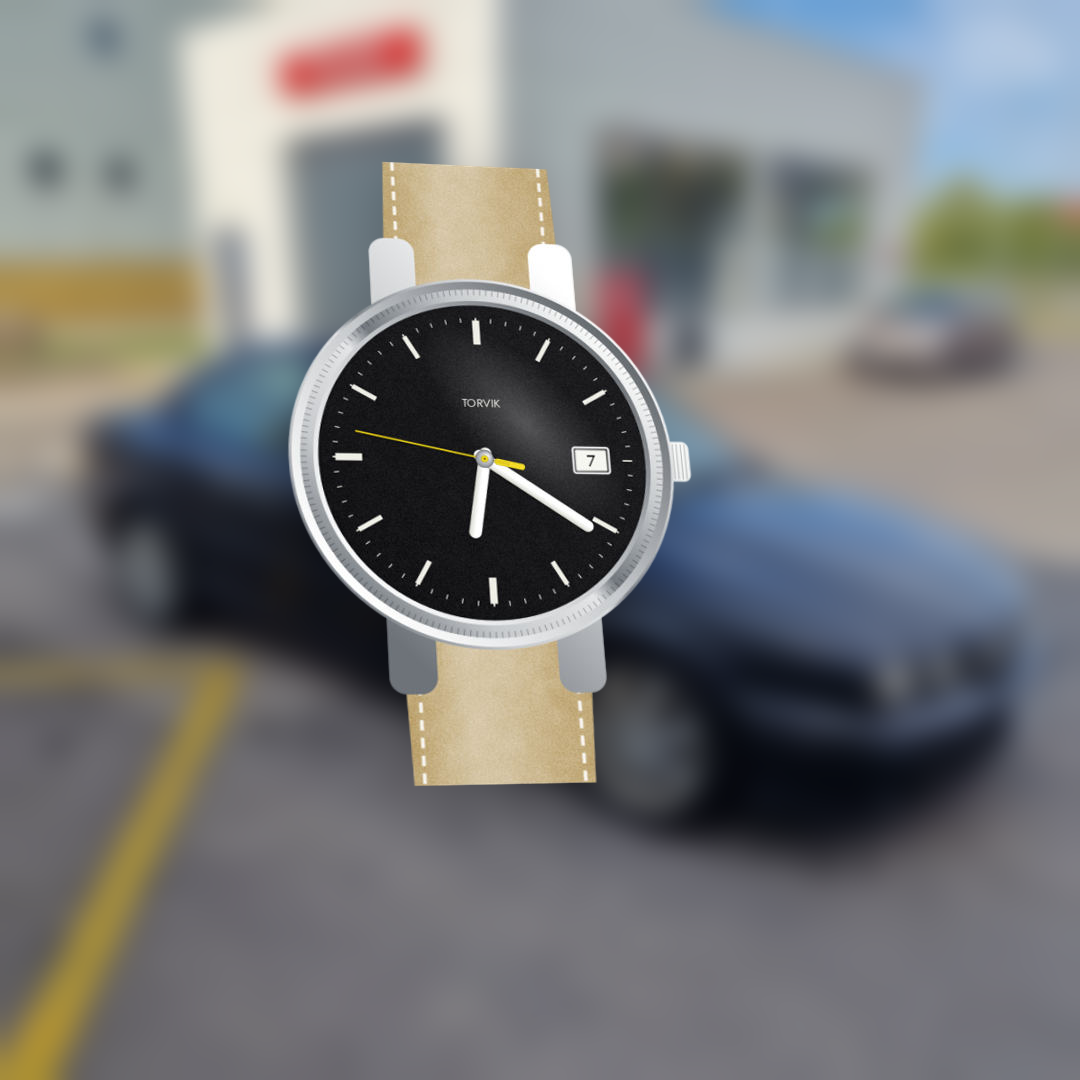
6:20:47
